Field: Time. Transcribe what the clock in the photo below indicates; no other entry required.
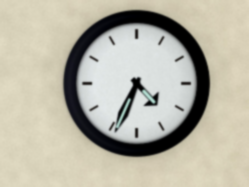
4:34
